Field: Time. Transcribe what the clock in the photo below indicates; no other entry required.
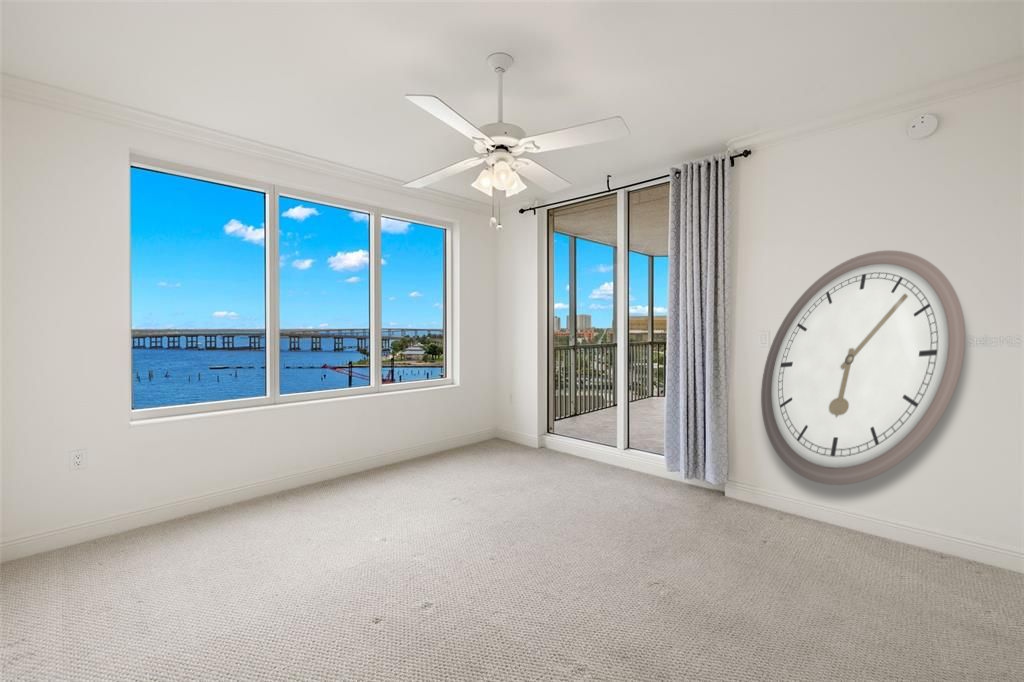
6:07
